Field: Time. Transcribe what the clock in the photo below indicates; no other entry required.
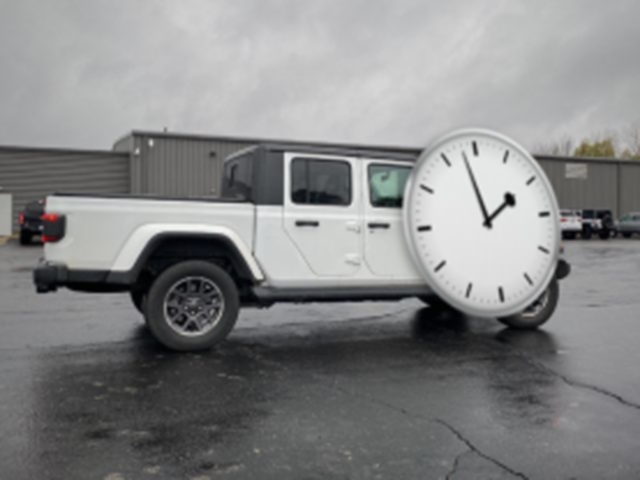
1:58
